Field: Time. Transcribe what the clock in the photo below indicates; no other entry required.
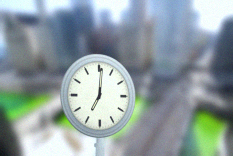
7:01
